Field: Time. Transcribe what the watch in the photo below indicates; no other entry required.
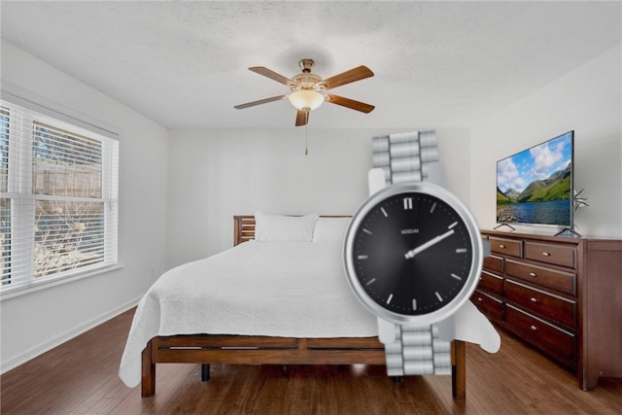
2:11
